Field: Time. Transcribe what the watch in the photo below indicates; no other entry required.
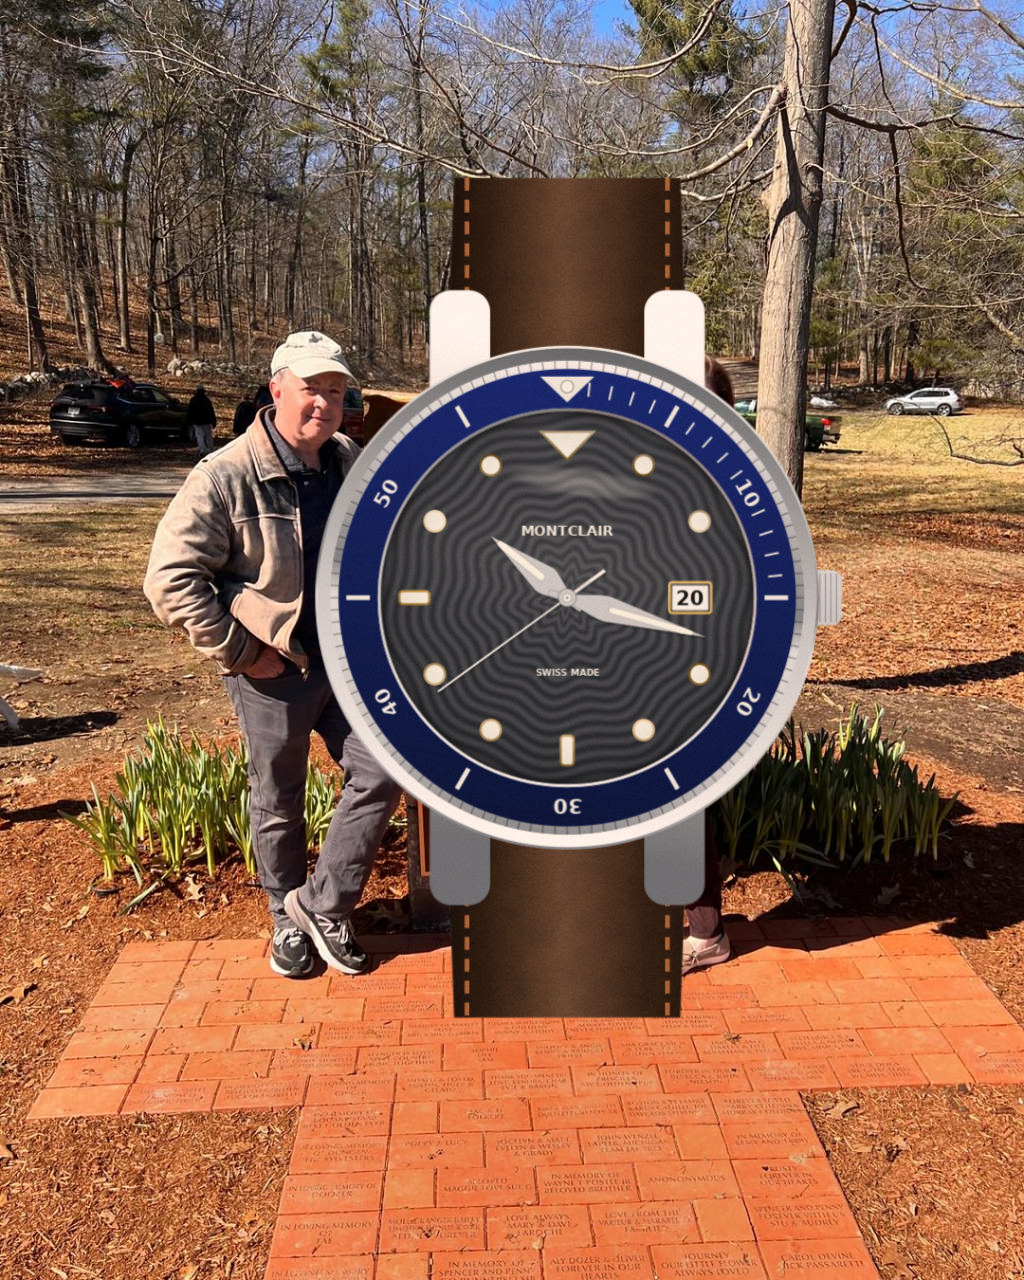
10:17:39
